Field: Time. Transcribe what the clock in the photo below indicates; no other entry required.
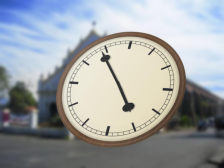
4:54
